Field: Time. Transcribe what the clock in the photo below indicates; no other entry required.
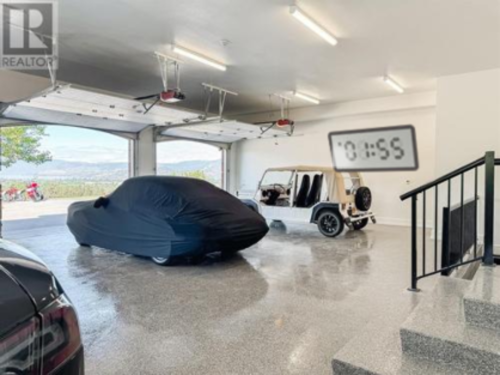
1:55
